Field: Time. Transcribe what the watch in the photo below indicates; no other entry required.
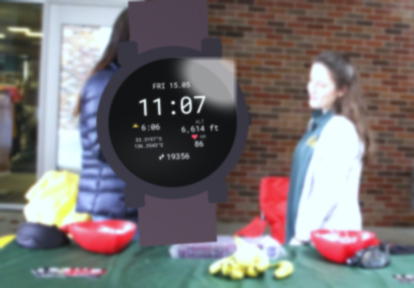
11:07
